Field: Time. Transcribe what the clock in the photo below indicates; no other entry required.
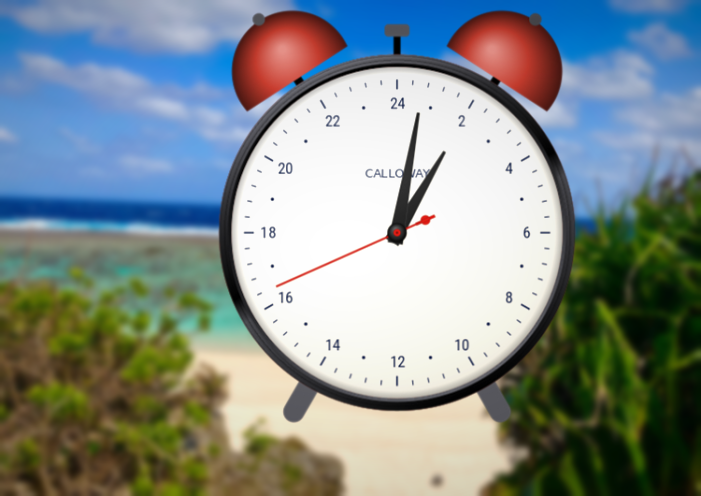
2:01:41
